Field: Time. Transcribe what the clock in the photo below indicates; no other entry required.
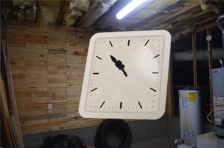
10:53
